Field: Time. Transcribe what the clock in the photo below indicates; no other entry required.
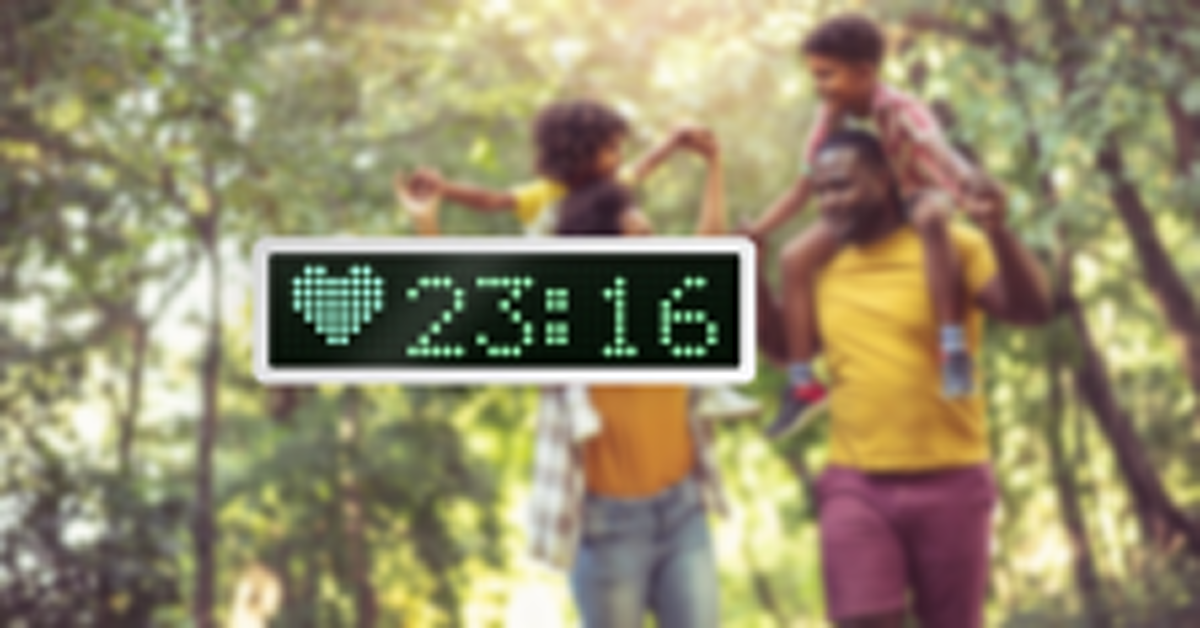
23:16
